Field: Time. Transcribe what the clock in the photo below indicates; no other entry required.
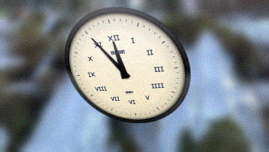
11:55
